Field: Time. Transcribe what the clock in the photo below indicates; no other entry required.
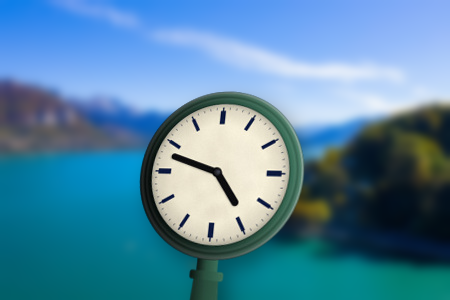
4:48
